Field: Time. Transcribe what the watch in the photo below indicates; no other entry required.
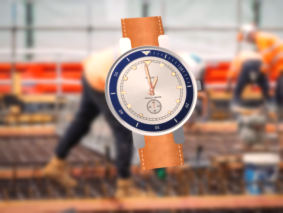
12:59
